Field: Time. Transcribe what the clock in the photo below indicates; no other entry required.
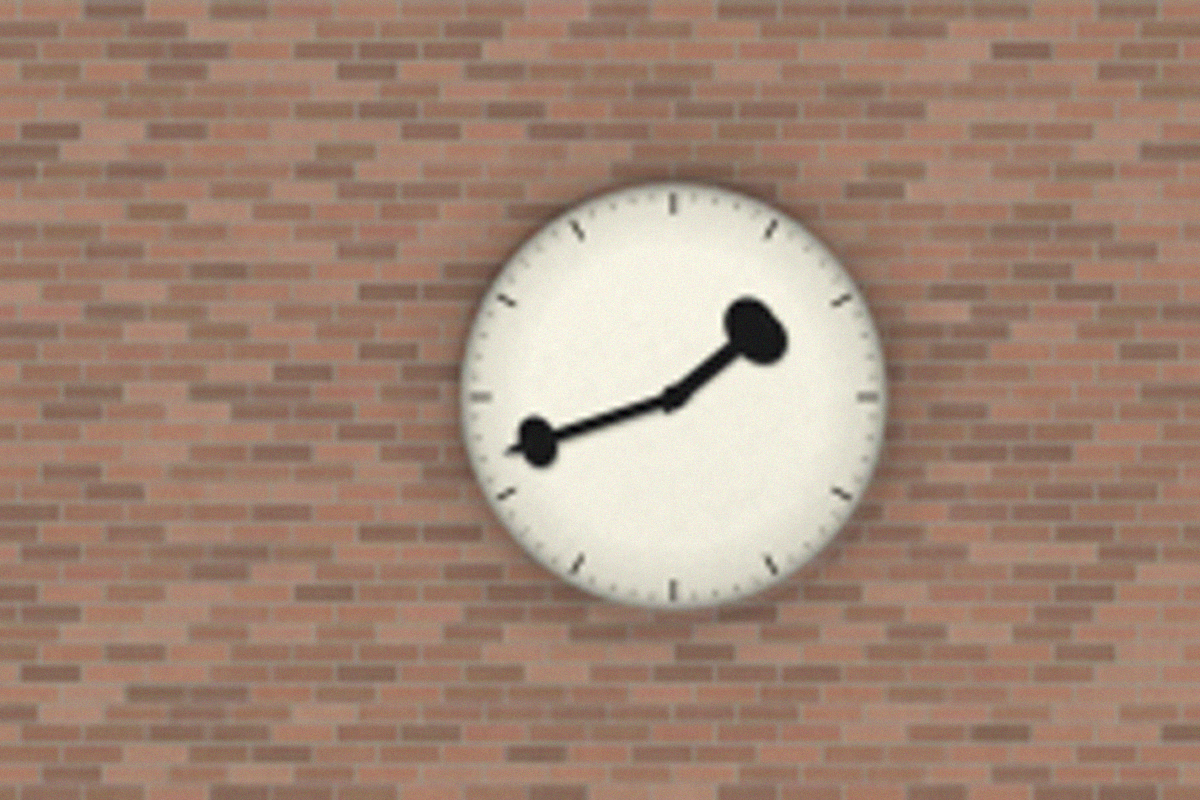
1:42
